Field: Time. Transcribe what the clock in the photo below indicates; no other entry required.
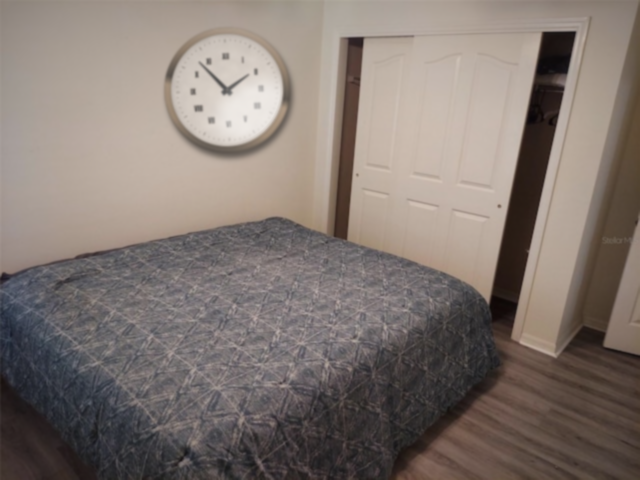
1:53
